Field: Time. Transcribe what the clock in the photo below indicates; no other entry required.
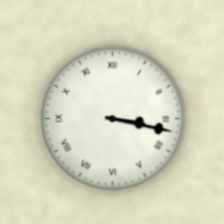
3:17
